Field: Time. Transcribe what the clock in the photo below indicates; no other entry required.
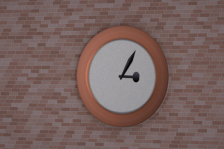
3:05
